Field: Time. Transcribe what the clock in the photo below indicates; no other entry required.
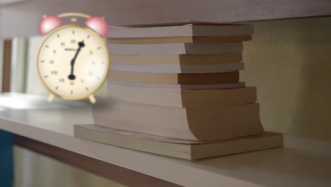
6:04
